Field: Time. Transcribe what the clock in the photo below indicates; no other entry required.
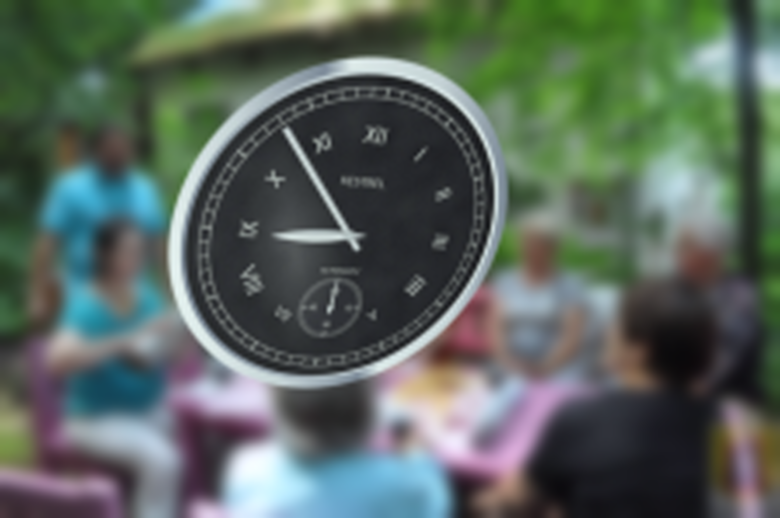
8:53
